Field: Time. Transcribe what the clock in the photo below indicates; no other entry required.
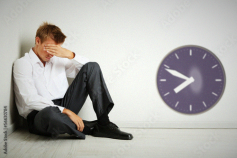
7:49
